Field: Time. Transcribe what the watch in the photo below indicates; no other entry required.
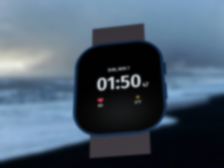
1:50
